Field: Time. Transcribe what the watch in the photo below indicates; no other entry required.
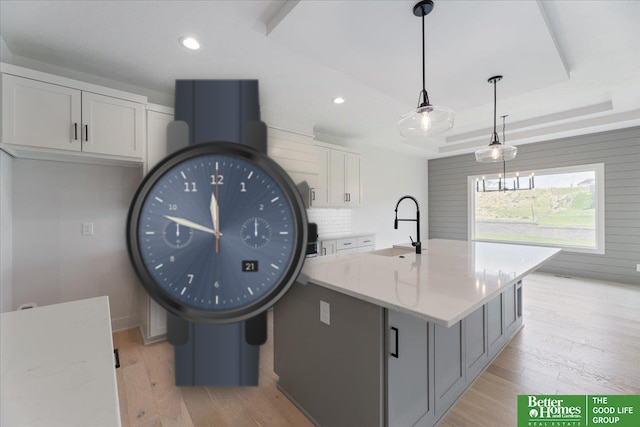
11:48
